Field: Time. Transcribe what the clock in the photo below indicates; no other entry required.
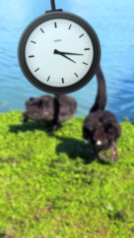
4:17
